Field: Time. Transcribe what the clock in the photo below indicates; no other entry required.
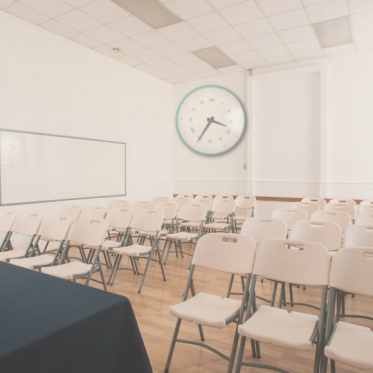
3:35
